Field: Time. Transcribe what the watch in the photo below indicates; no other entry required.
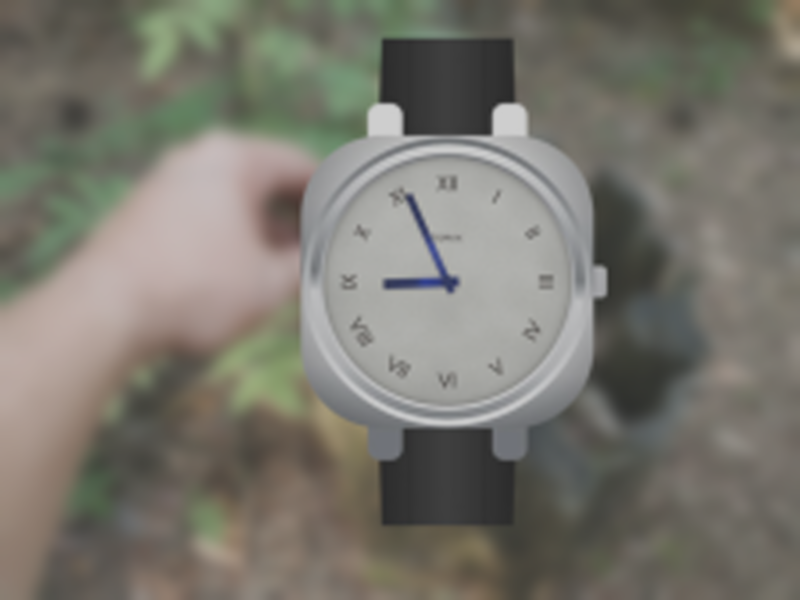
8:56
